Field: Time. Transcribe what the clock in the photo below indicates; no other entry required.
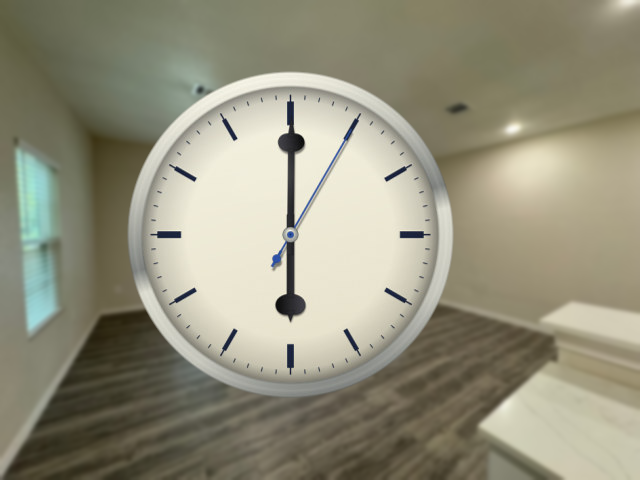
6:00:05
